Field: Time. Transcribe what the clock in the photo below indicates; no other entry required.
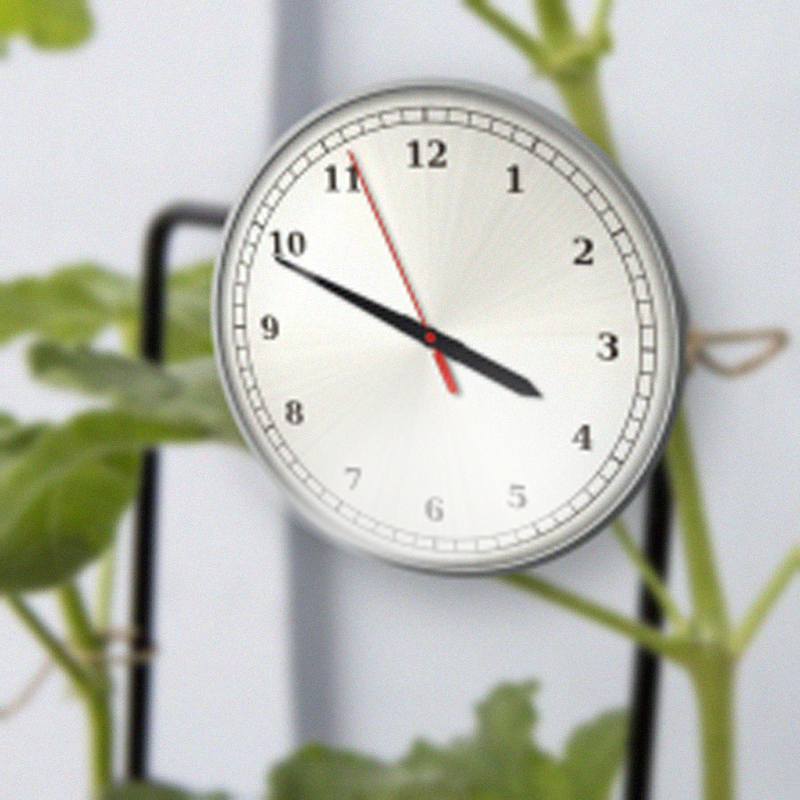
3:48:56
